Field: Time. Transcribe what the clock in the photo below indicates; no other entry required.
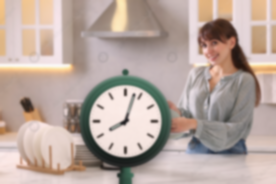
8:03
